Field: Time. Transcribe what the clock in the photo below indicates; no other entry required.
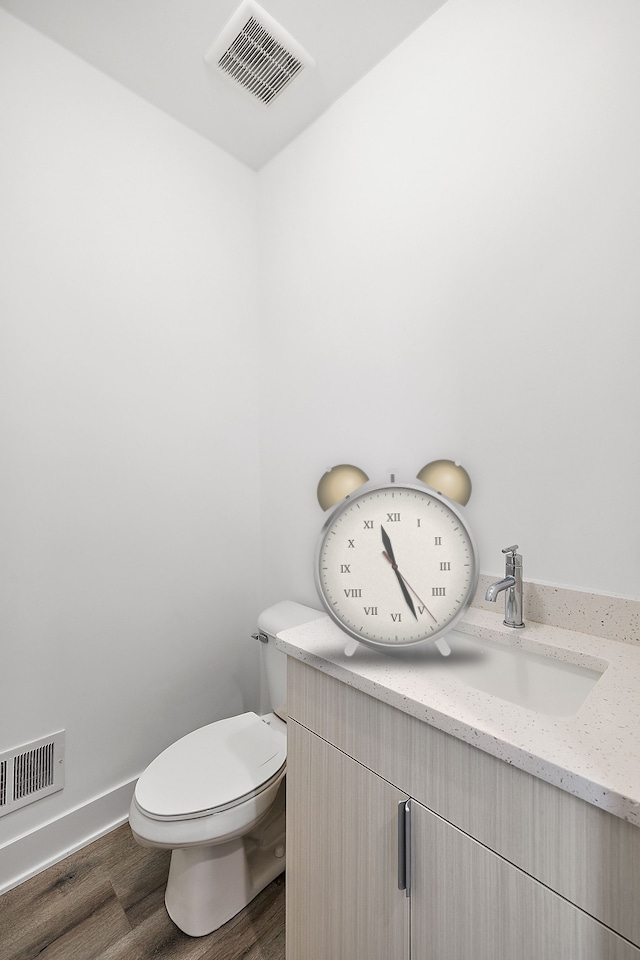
11:26:24
